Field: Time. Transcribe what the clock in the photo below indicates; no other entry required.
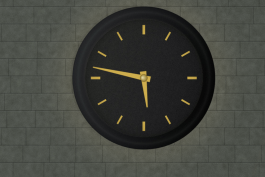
5:47
